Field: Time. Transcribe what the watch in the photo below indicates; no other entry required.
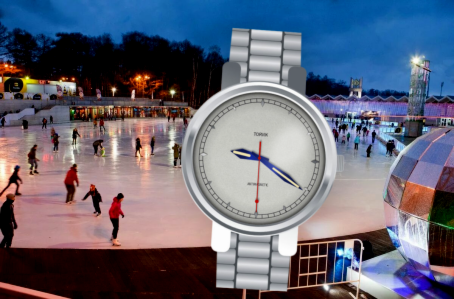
9:20:30
